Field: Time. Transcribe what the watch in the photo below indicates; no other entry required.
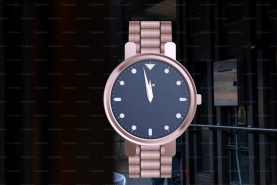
11:58
